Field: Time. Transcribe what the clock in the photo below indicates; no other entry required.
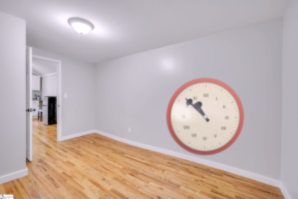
10:52
